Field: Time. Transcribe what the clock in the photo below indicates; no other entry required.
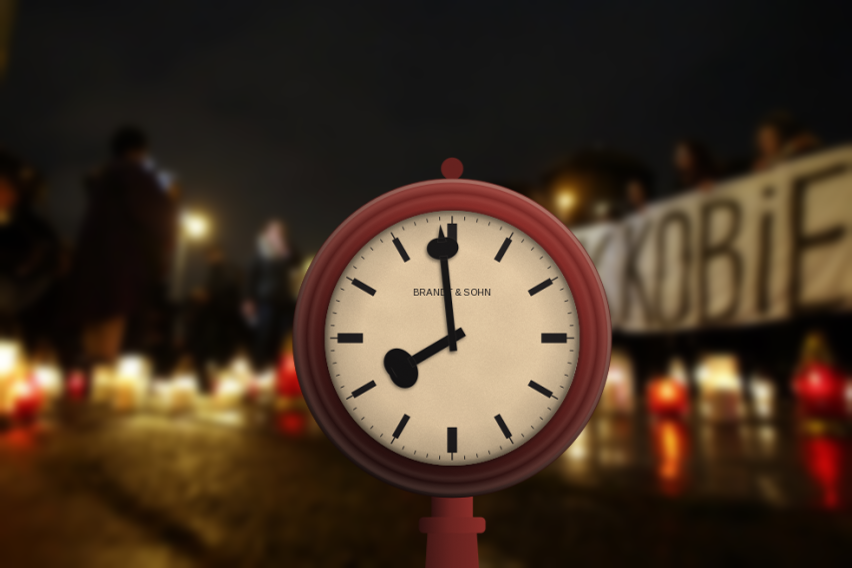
7:59
